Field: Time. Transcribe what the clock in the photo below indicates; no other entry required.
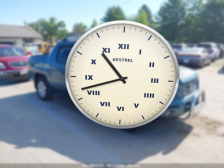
10:42
